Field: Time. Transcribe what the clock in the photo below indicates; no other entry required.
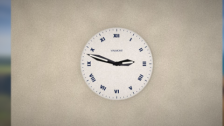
2:48
